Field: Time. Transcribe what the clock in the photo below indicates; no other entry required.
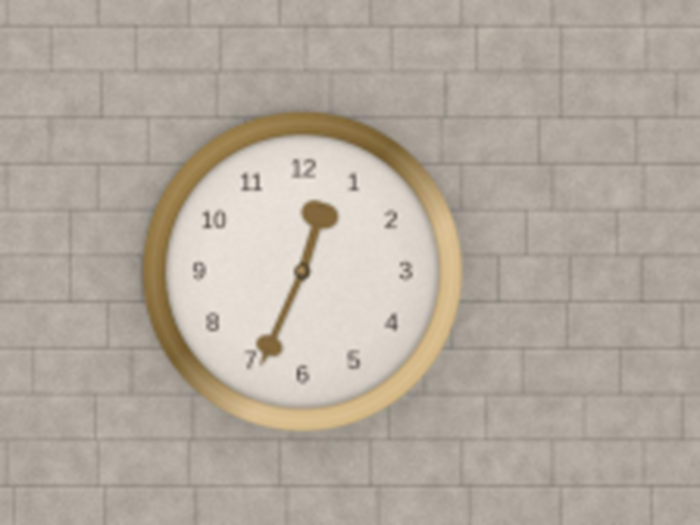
12:34
